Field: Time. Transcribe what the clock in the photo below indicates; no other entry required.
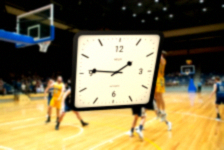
1:46
